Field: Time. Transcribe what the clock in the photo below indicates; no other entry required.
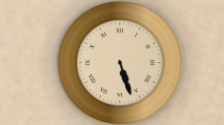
5:27
